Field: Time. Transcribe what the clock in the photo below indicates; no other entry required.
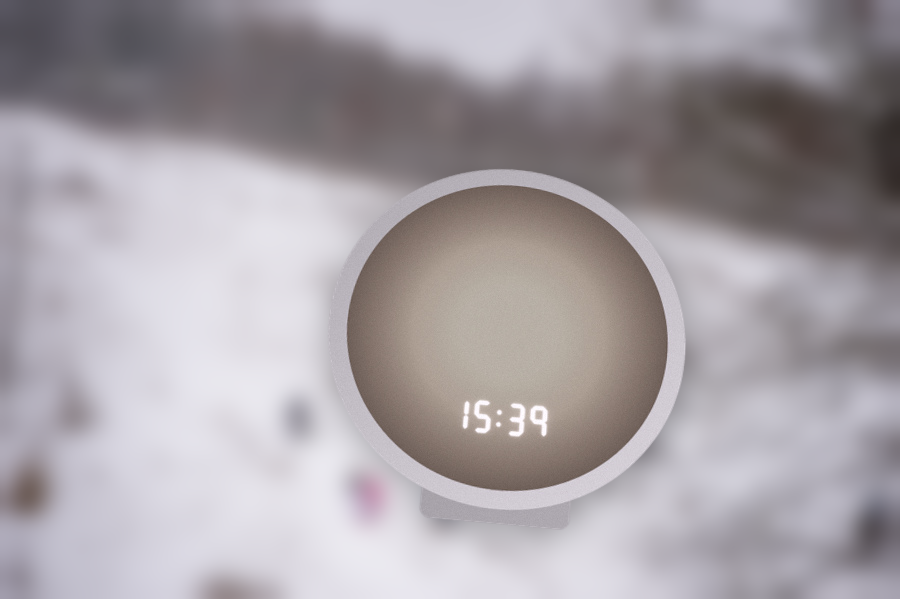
15:39
